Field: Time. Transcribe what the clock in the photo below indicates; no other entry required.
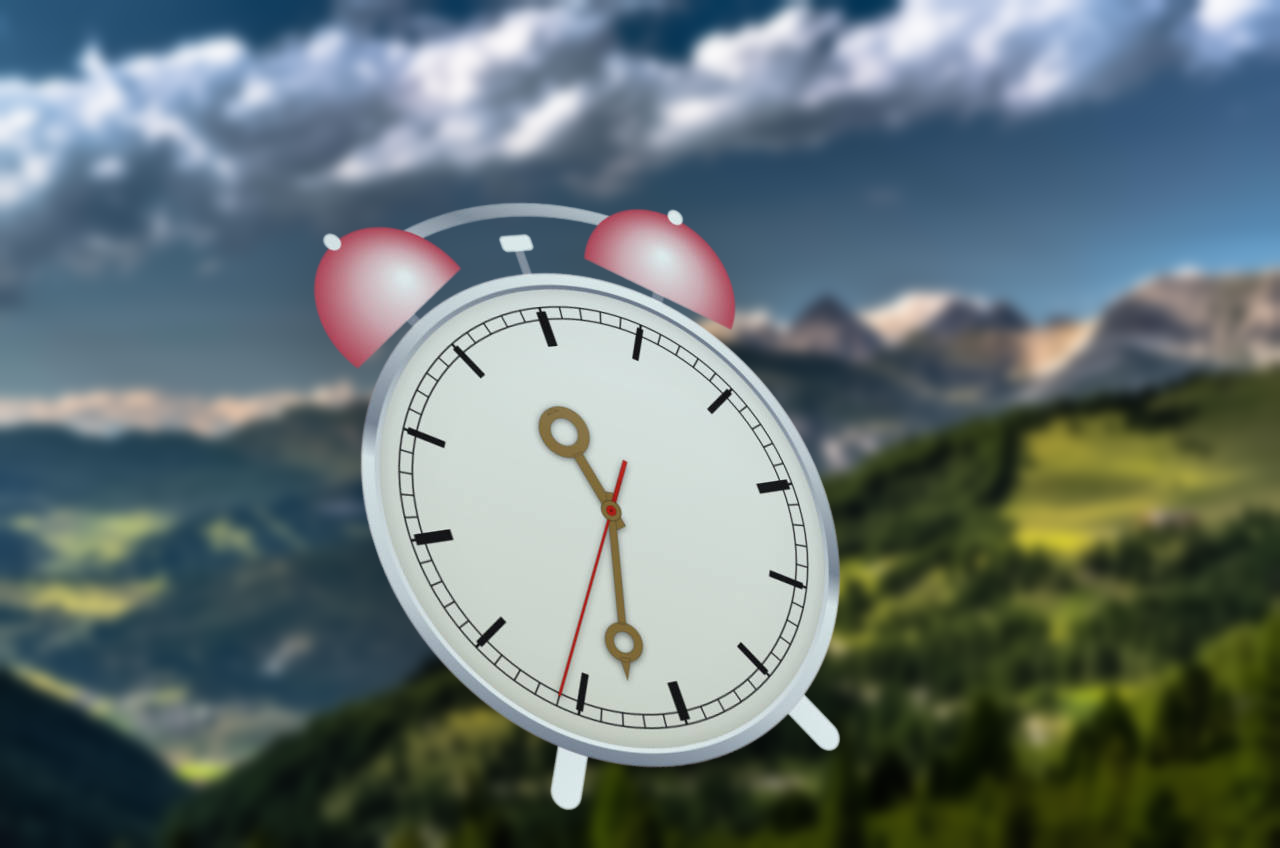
11:32:36
